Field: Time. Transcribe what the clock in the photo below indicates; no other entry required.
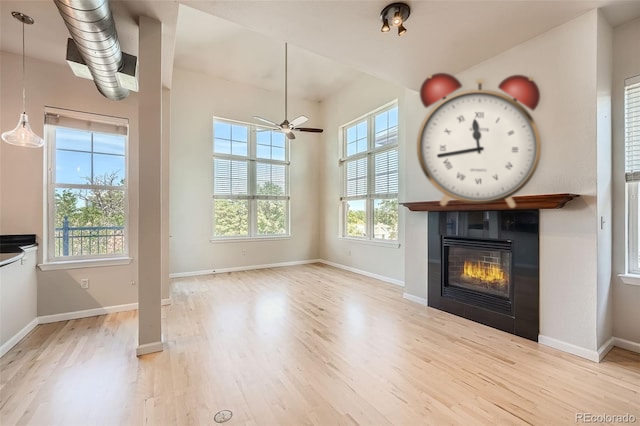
11:43
